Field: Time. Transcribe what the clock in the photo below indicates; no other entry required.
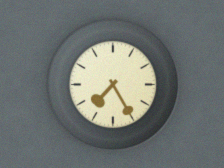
7:25
